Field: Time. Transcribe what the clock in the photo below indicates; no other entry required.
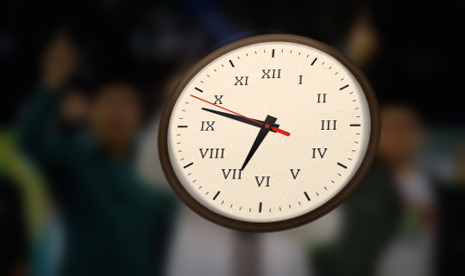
6:47:49
